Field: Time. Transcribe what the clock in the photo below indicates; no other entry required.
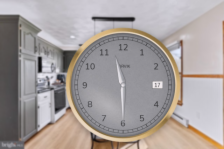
11:30
